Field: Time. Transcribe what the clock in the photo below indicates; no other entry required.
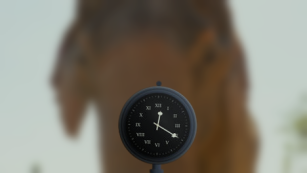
12:20
